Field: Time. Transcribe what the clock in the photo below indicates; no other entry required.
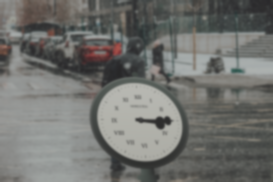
3:15
